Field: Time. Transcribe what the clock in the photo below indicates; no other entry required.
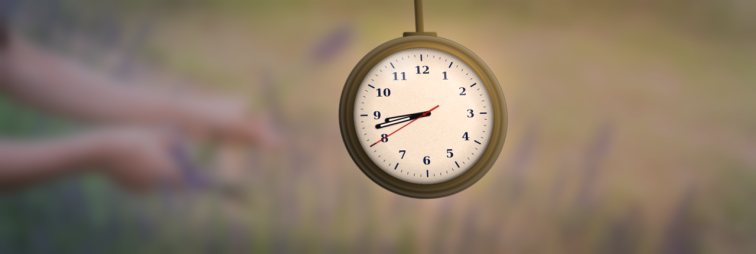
8:42:40
